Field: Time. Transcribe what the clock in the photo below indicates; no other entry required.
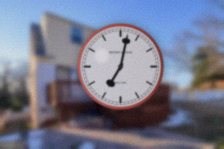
7:02
